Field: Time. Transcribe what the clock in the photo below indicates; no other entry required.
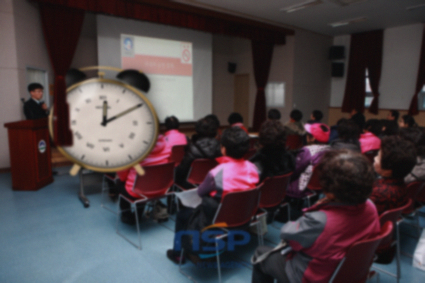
12:10
